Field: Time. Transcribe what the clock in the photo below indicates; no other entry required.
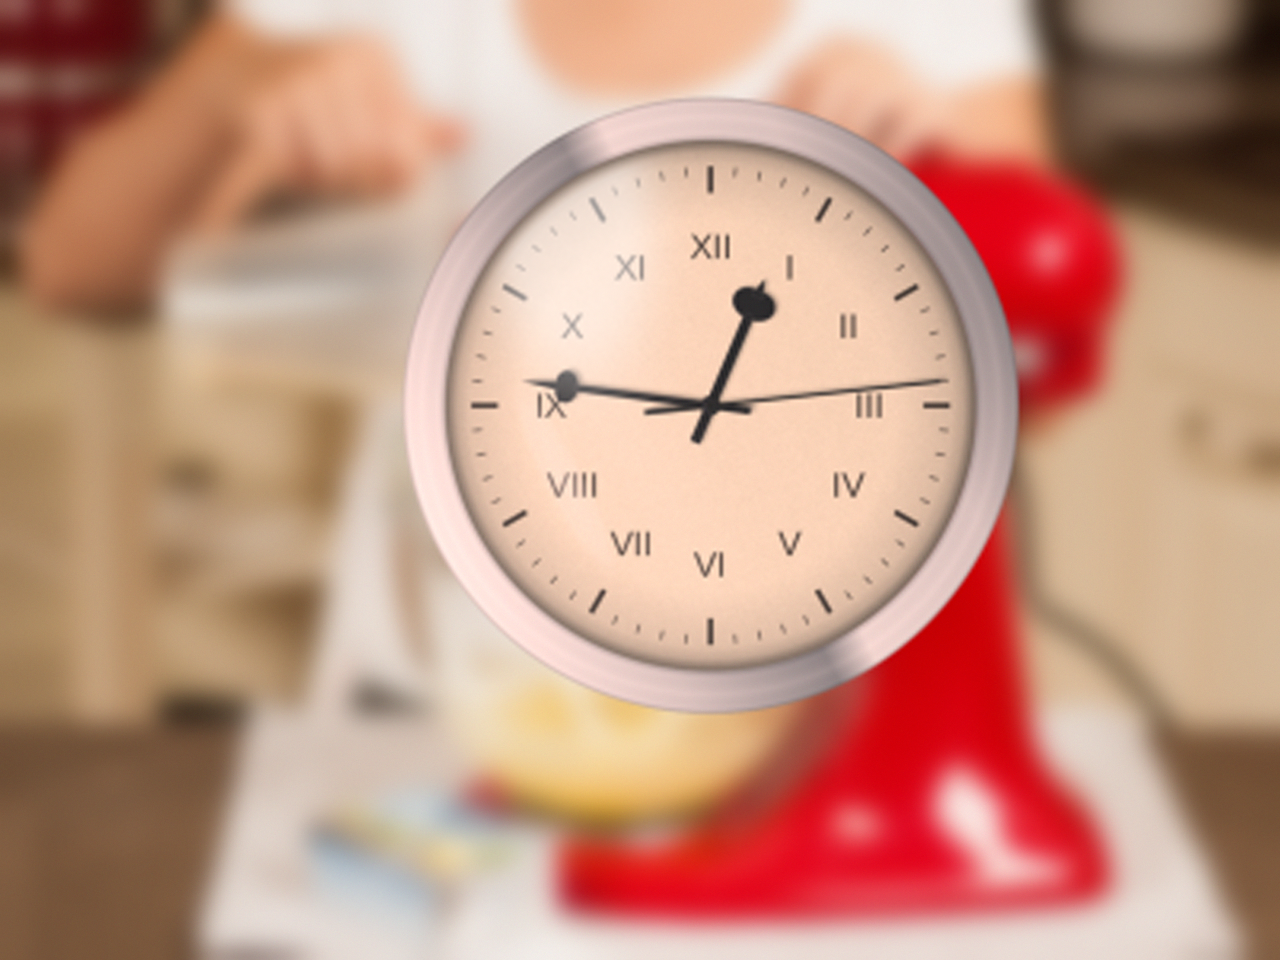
12:46:14
